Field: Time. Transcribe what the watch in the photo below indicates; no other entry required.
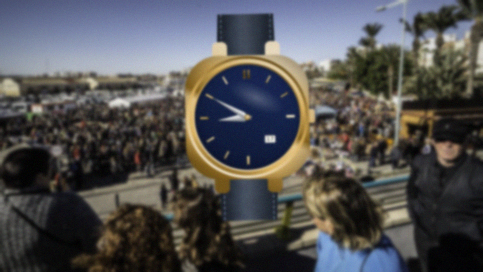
8:50
